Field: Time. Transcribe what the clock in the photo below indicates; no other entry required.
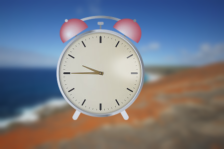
9:45
